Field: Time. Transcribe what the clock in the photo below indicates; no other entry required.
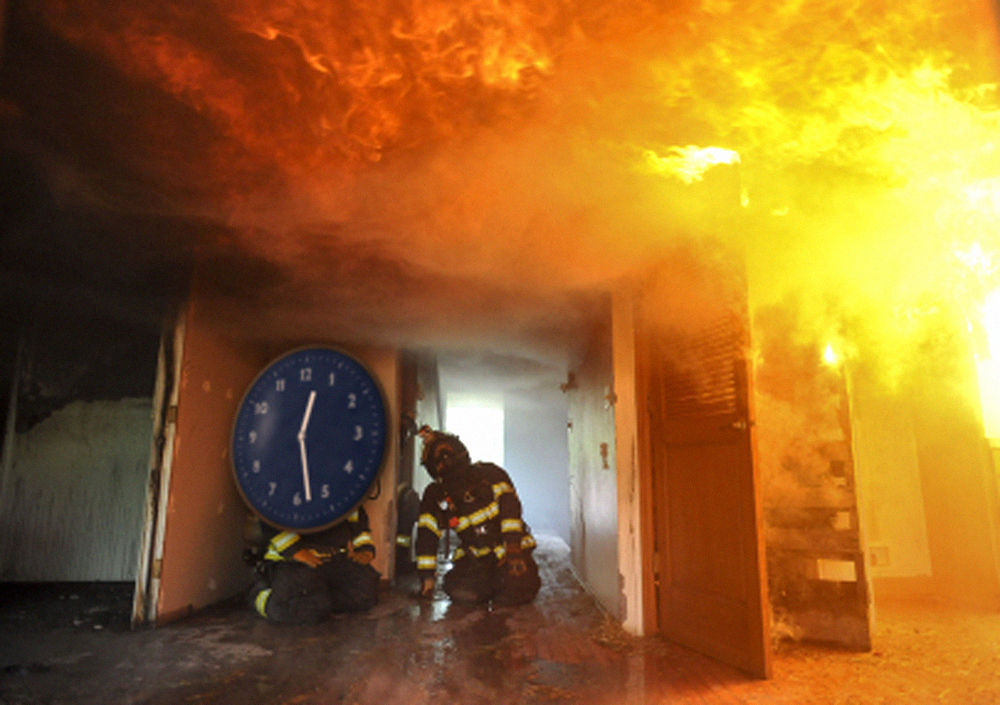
12:28
